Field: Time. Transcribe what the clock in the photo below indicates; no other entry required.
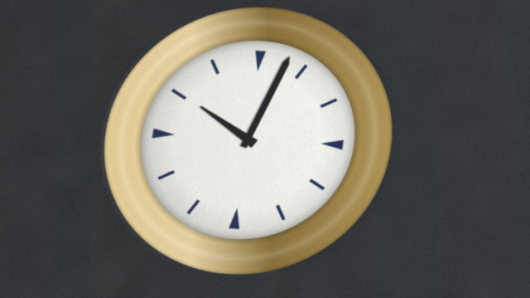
10:03
